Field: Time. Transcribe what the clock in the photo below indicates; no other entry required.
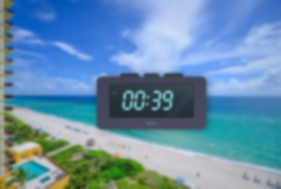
0:39
